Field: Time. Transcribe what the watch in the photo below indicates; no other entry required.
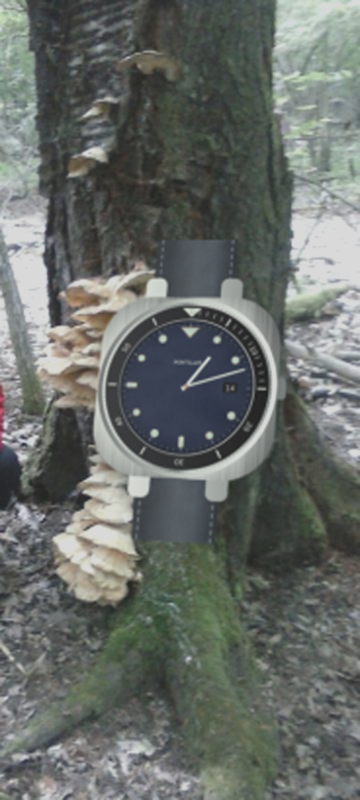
1:12
